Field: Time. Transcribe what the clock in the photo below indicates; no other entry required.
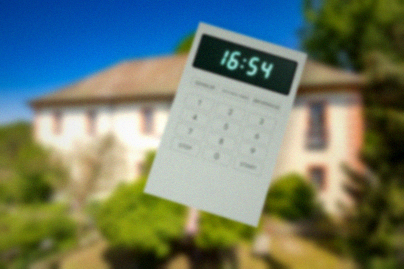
16:54
